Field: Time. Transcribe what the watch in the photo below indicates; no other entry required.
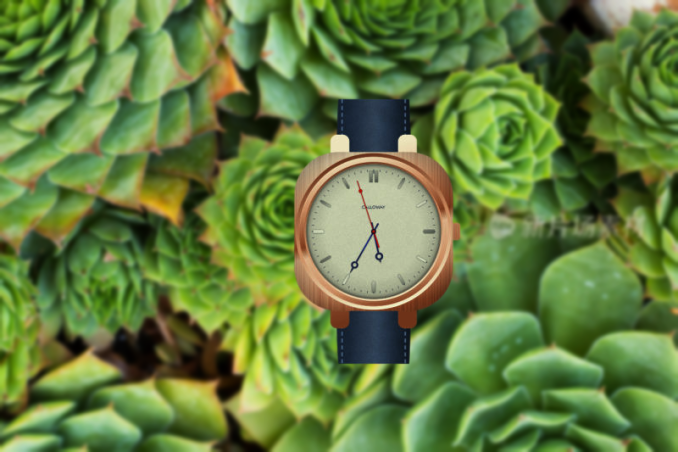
5:34:57
